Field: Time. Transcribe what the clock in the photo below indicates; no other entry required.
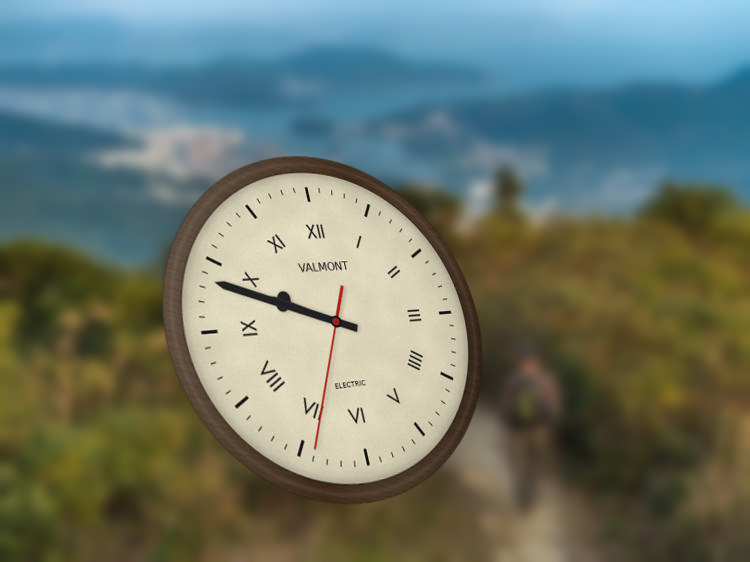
9:48:34
